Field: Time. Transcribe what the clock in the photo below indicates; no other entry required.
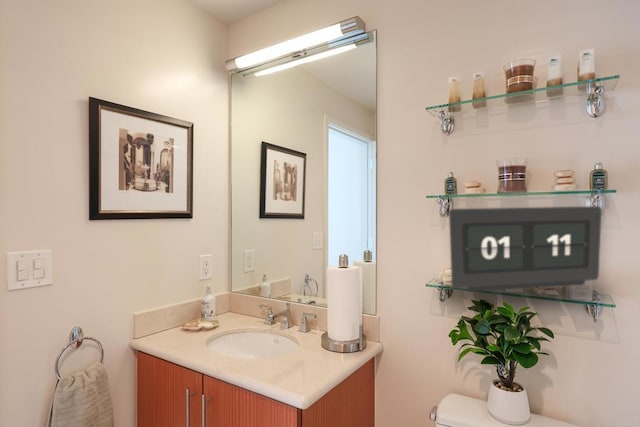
1:11
